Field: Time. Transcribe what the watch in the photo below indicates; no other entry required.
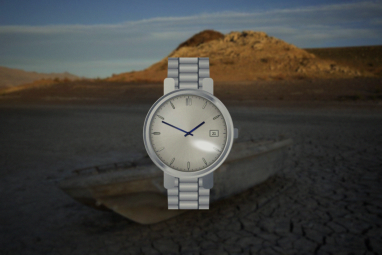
1:49
